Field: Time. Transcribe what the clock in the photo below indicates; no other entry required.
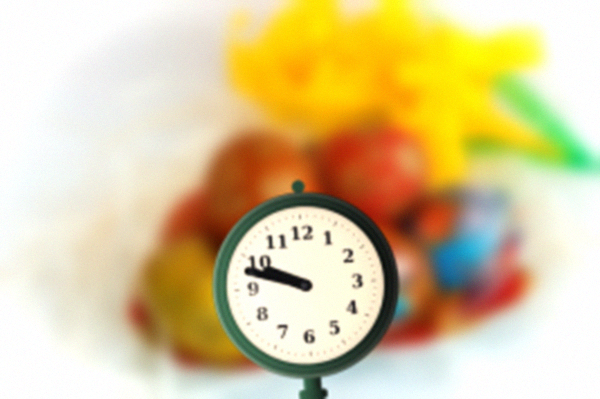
9:48
